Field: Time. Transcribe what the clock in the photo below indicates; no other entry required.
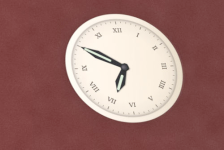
6:50
